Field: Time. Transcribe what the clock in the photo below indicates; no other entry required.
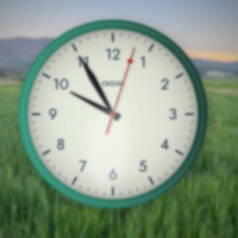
9:55:03
